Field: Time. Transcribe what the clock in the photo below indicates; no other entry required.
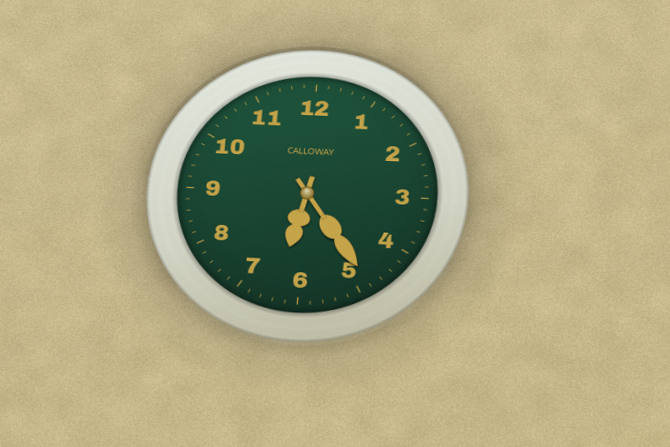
6:24
